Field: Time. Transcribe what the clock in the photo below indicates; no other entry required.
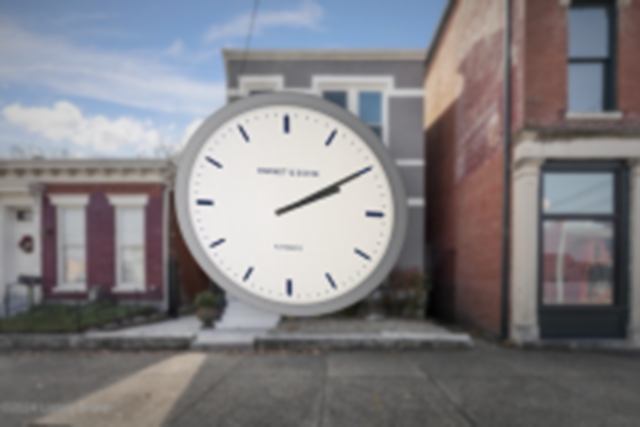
2:10
